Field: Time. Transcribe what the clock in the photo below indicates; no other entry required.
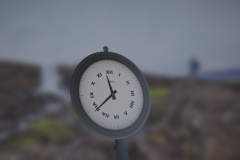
11:39
